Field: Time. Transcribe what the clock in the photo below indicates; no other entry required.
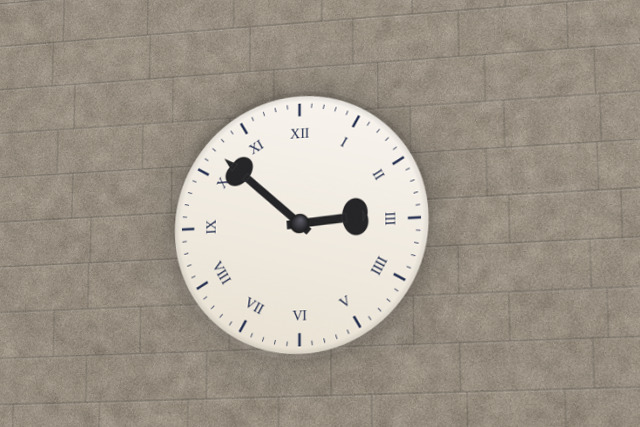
2:52
